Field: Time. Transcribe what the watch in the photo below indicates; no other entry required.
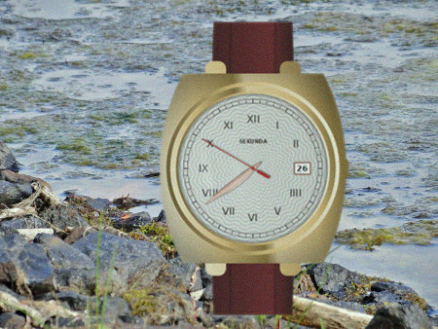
7:38:50
